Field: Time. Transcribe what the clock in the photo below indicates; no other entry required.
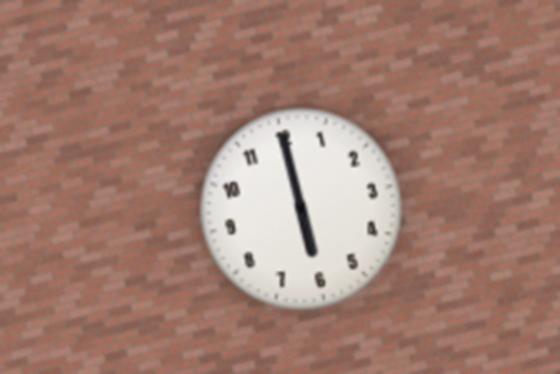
6:00
